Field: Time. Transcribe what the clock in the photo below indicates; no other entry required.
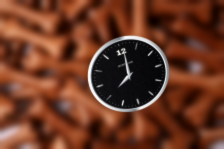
8:01
